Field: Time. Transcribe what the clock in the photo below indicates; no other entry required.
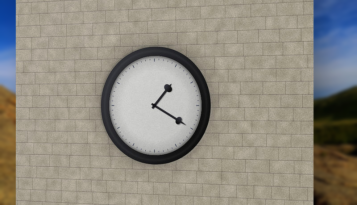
1:20
